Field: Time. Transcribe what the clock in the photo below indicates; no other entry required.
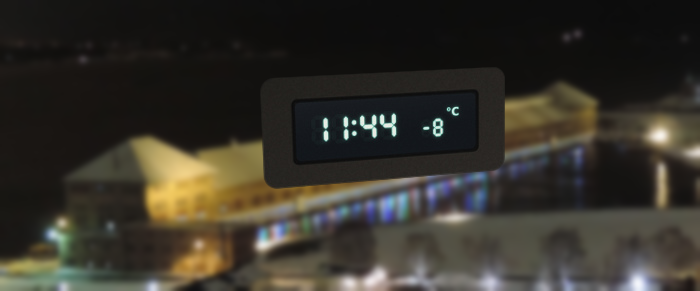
11:44
